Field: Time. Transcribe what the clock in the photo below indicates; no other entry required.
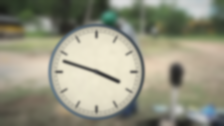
3:48
